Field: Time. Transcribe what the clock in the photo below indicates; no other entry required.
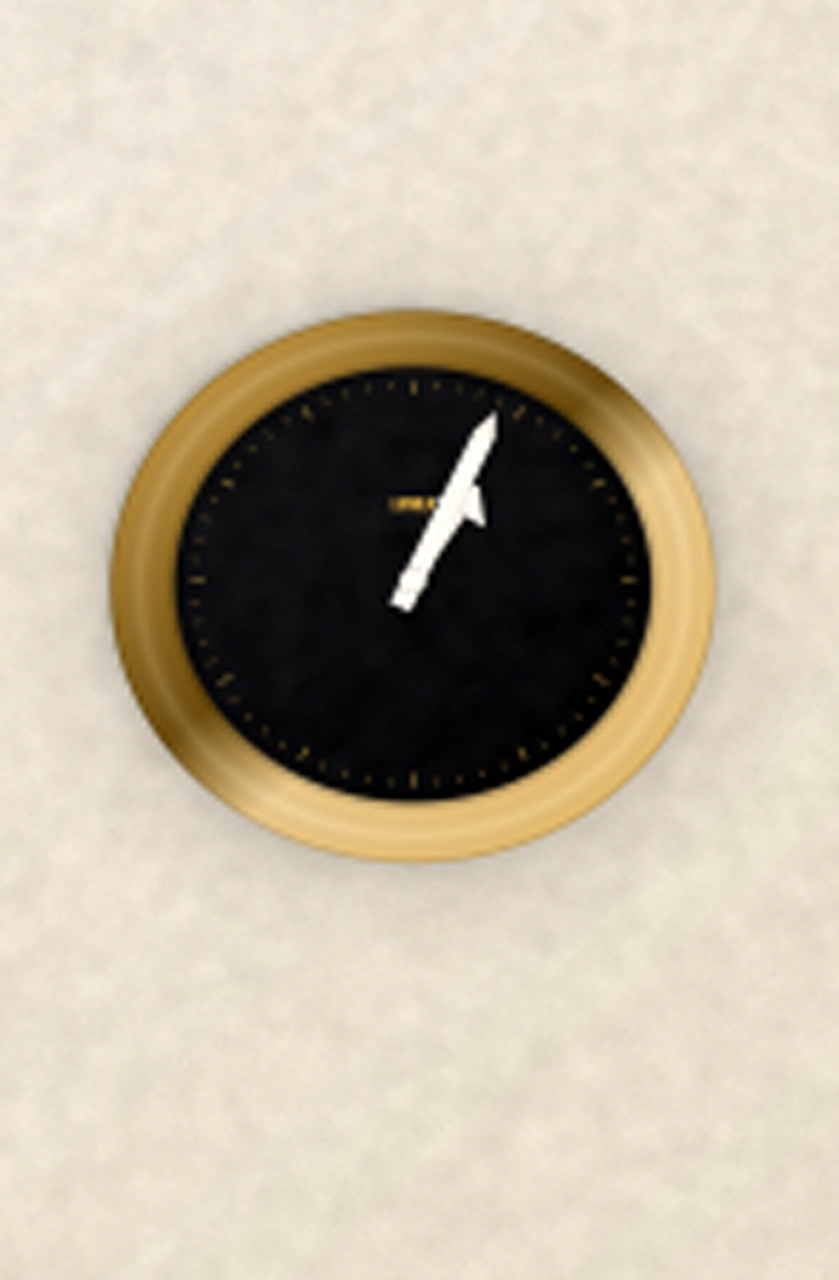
1:04
